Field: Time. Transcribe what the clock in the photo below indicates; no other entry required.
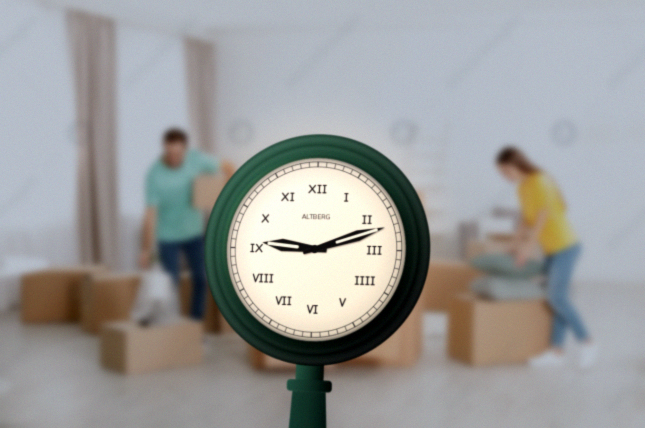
9:12
